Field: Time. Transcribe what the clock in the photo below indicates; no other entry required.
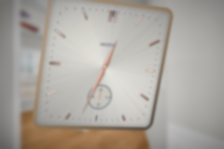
12:33
